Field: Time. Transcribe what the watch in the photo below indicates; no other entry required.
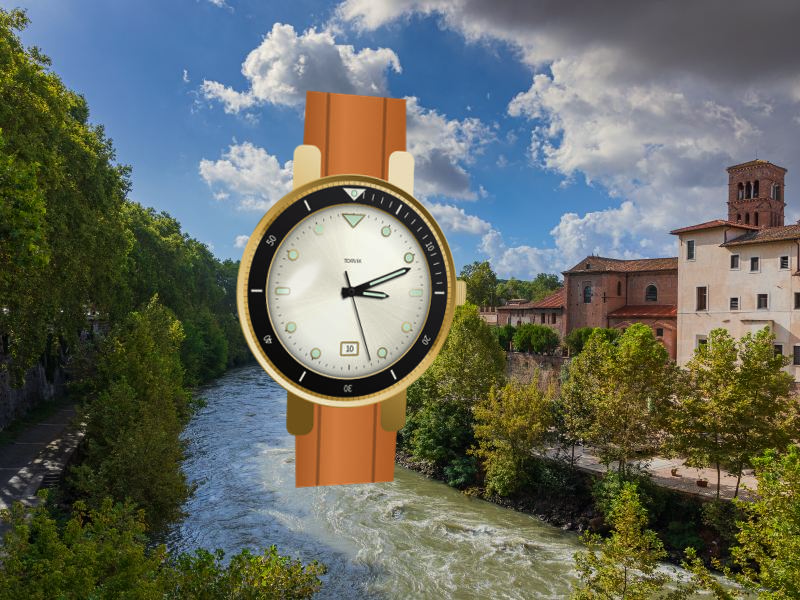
3:11:27
